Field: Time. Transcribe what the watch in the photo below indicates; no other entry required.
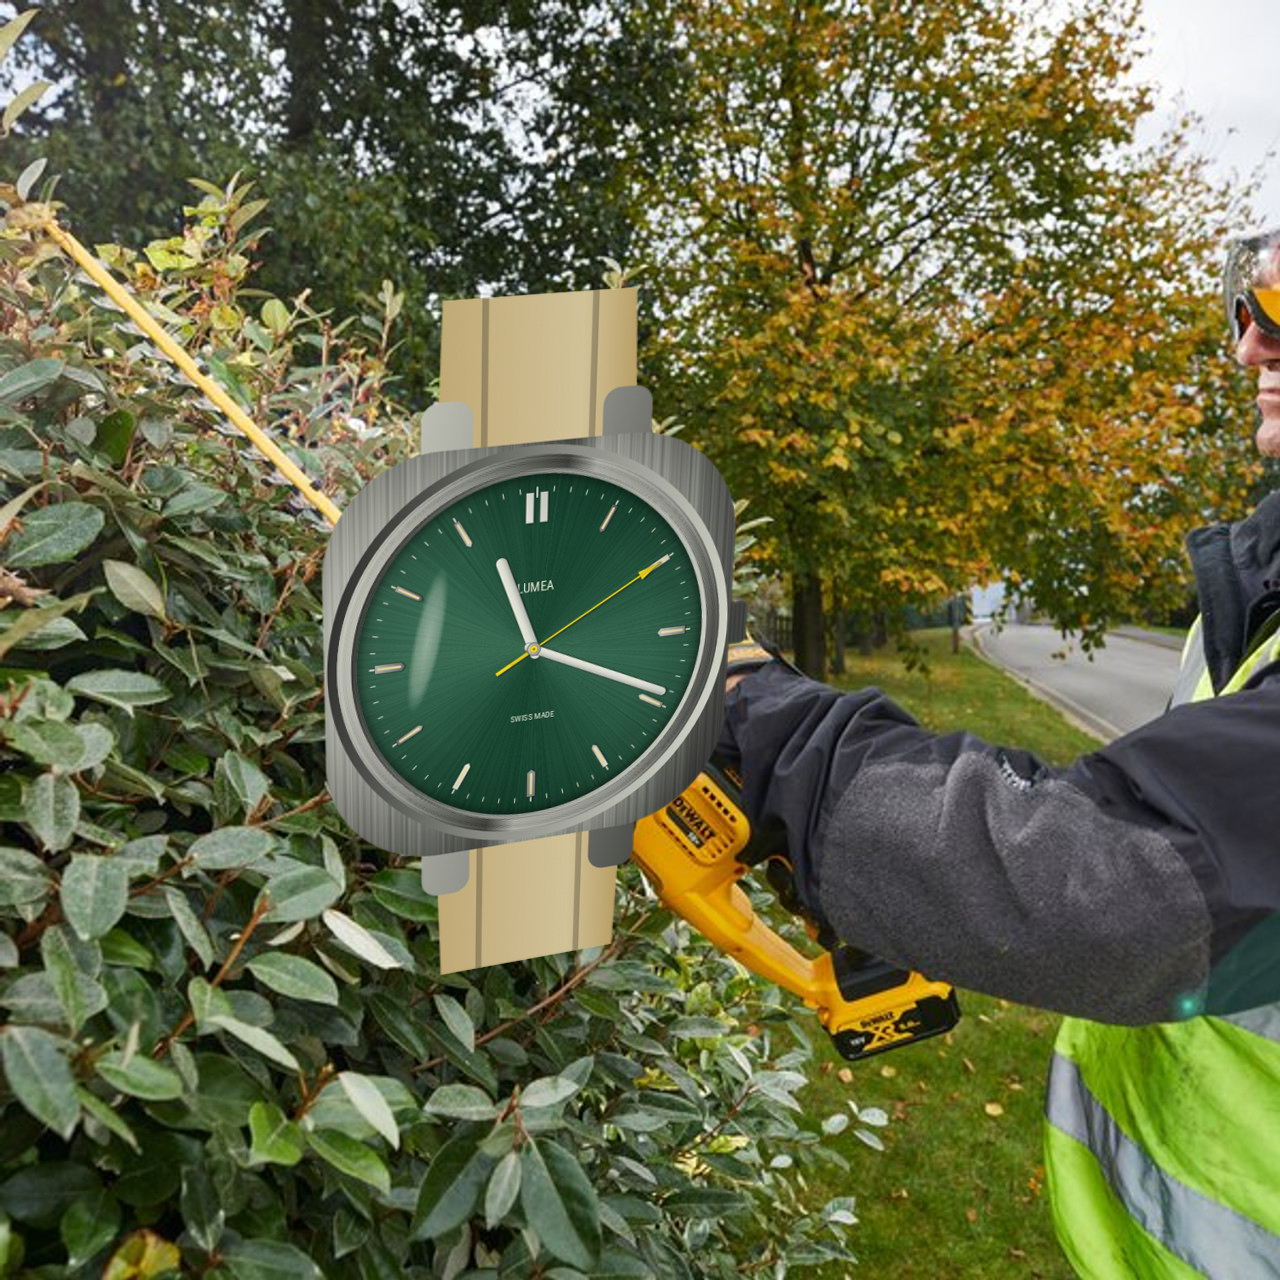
11:19:10
